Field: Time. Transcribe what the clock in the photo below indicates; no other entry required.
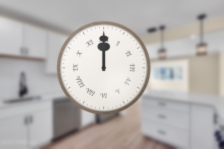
12:00
